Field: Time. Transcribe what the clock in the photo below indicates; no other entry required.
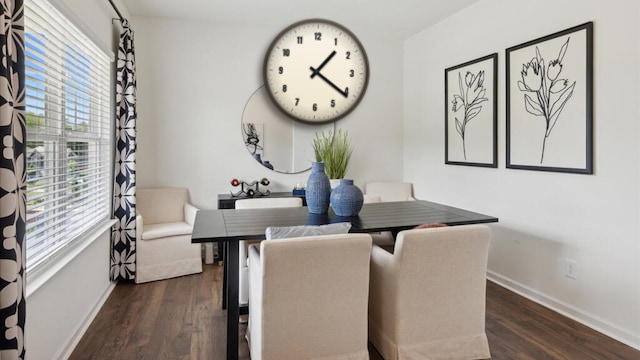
1:21
